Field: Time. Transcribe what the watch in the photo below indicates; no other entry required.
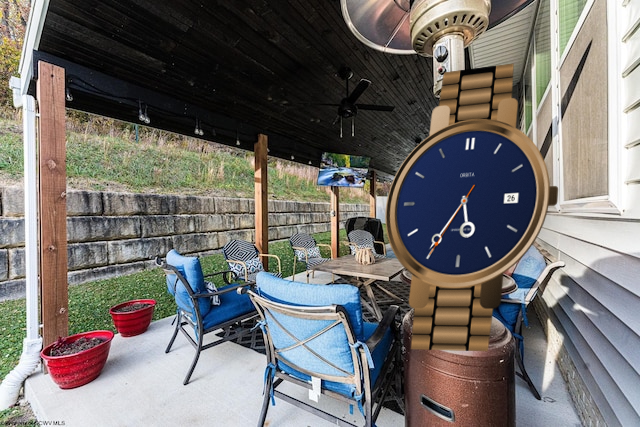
5:35:35
